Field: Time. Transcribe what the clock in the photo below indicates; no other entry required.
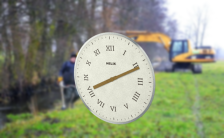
8:11
